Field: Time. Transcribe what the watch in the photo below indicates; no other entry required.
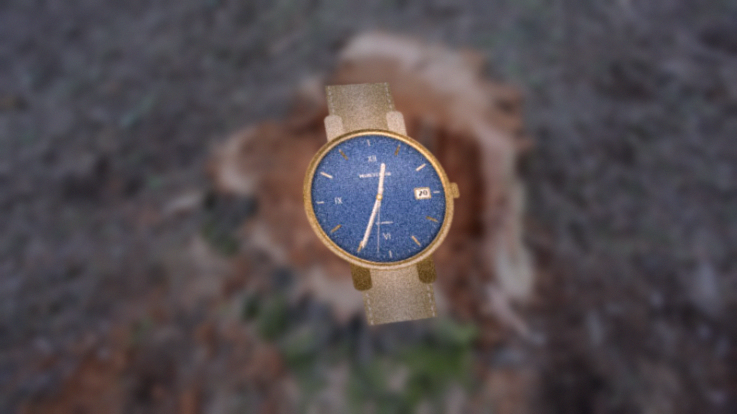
12:34:32
